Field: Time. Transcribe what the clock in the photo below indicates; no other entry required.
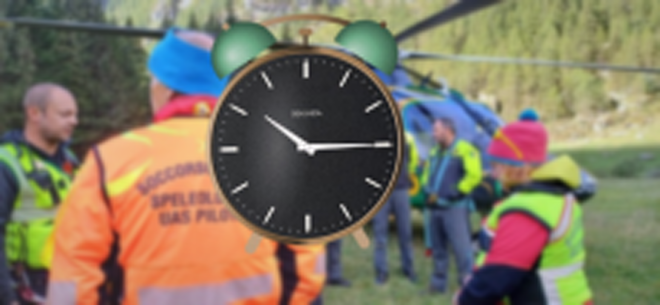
10:15
